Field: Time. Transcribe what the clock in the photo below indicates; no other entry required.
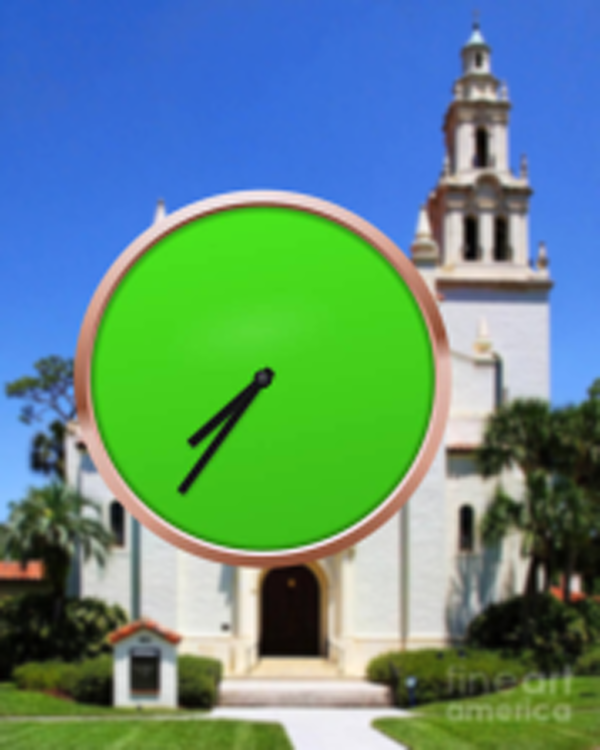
7:36
